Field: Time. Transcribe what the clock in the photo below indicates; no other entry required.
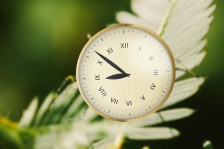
8:52
